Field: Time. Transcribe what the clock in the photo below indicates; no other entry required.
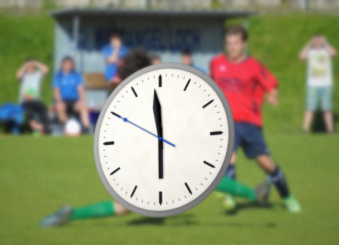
5:58:50
